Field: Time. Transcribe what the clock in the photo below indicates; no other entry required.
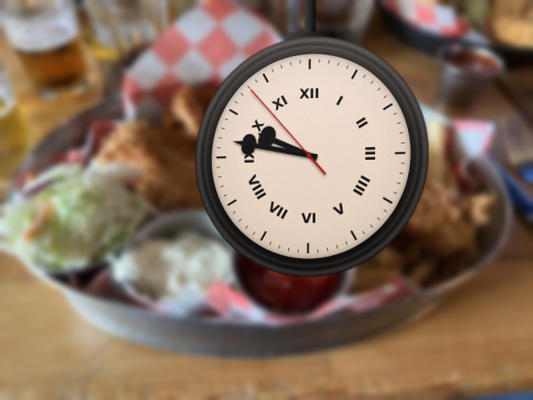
9:46:53
